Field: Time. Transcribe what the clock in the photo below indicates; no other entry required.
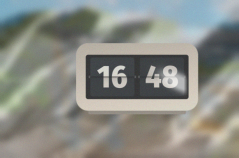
16:48
